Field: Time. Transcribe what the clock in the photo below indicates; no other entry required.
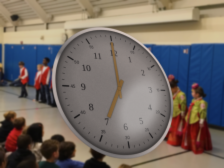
7:00
